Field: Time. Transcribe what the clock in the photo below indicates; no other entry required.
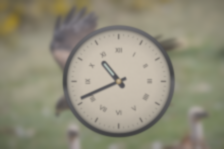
10:41
